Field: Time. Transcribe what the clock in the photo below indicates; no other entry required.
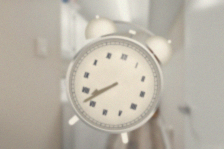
7:37
